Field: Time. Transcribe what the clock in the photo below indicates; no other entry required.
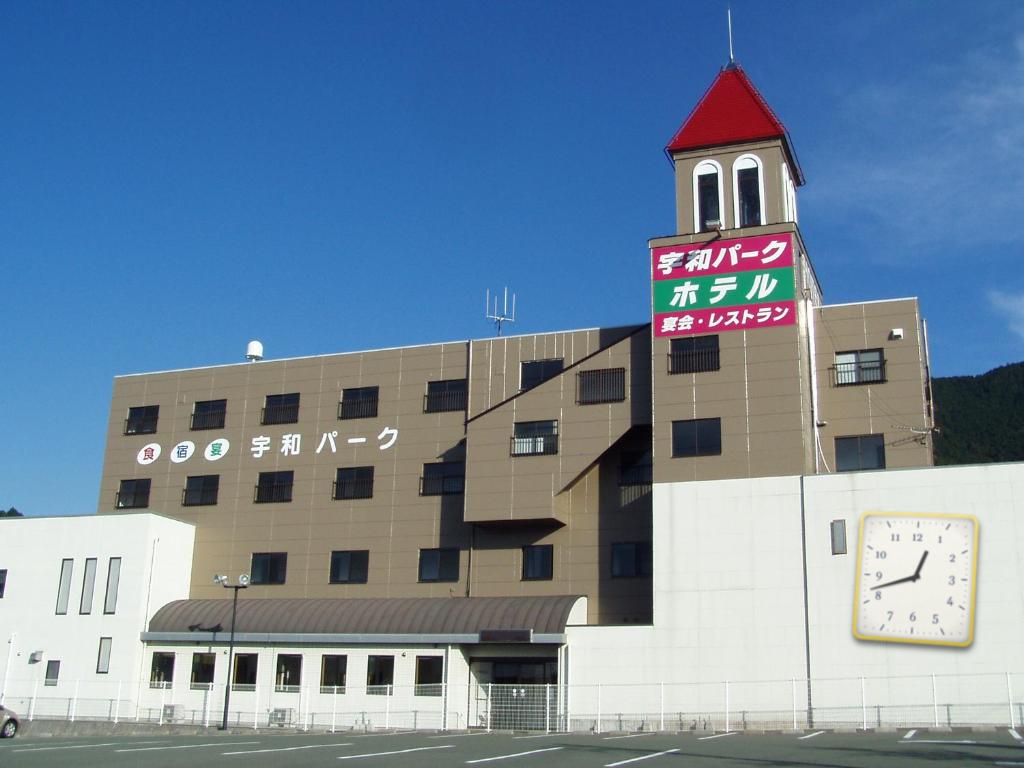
12:42
